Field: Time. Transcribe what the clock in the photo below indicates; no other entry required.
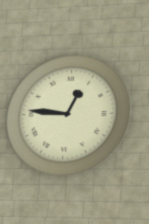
12:46
